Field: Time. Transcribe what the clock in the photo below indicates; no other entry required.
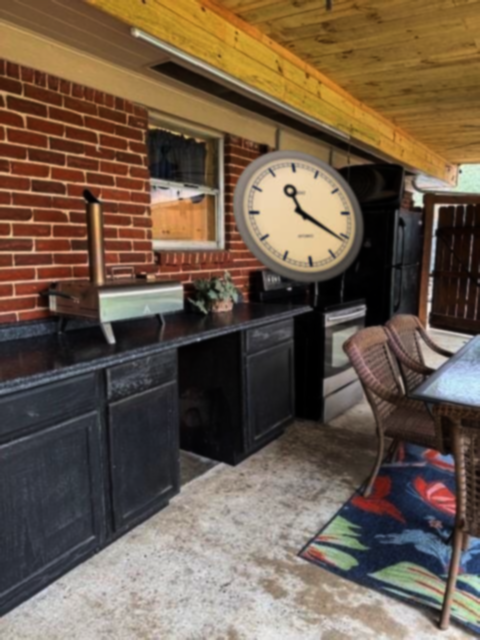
11:21
